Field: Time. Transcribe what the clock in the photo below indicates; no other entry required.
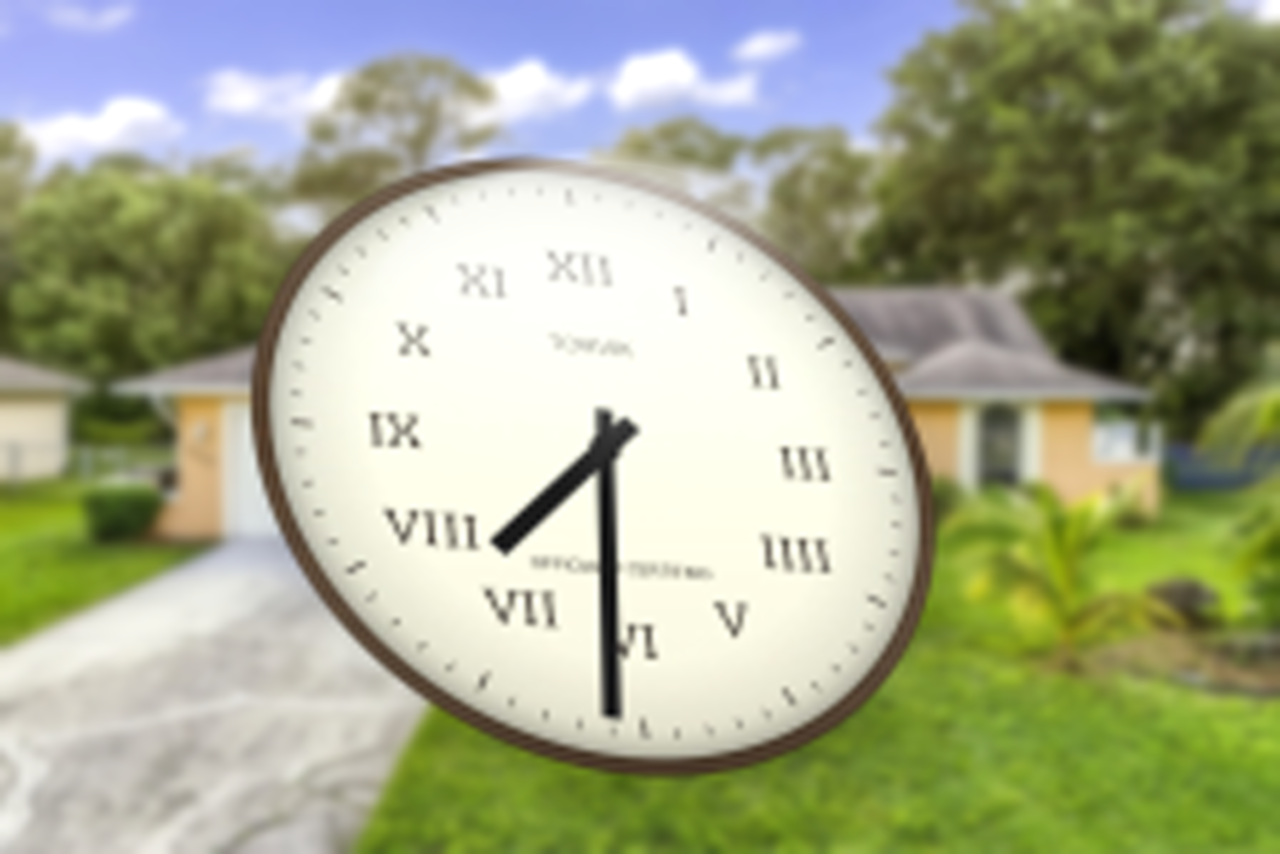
7:31
